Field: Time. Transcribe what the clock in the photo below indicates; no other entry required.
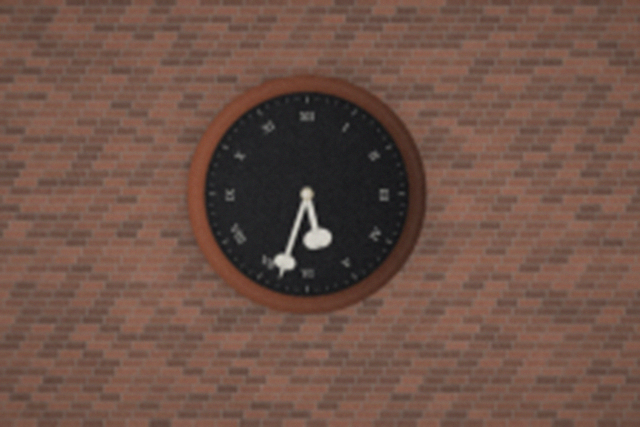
5:33
